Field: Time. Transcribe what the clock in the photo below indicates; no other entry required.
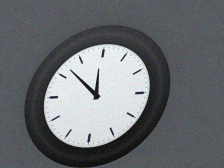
11:52
